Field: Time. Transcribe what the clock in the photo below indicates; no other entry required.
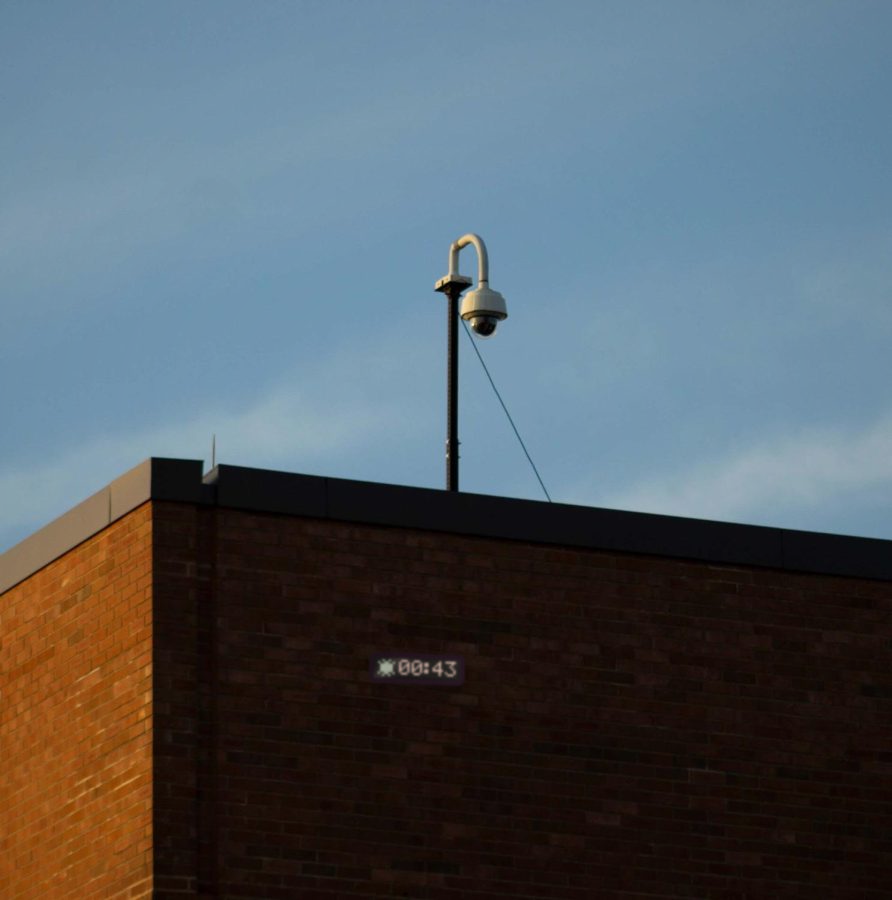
0:43
